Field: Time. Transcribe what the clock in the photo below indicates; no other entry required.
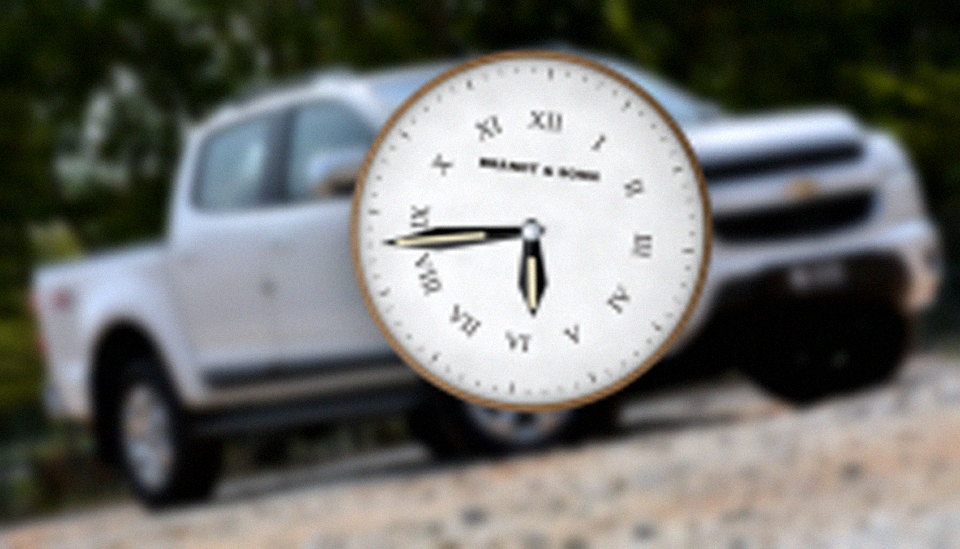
5:43
